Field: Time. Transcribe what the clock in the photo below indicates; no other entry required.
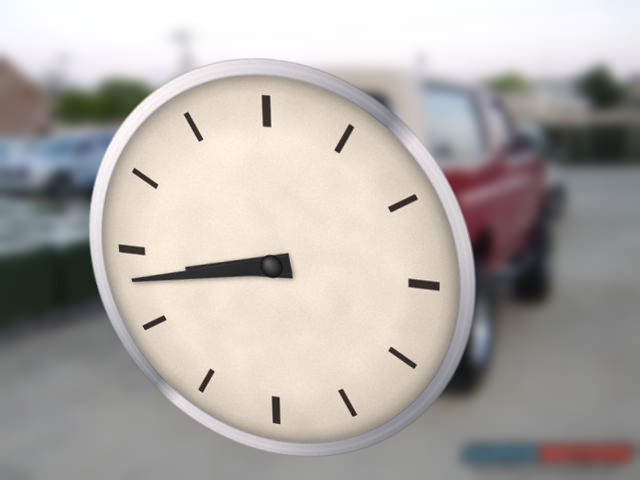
8:43
